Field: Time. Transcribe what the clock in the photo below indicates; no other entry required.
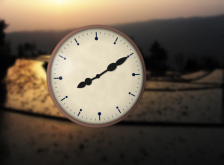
8:10
